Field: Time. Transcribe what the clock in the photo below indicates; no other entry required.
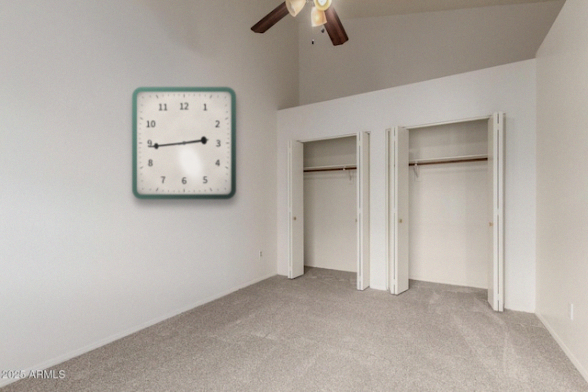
2:44
